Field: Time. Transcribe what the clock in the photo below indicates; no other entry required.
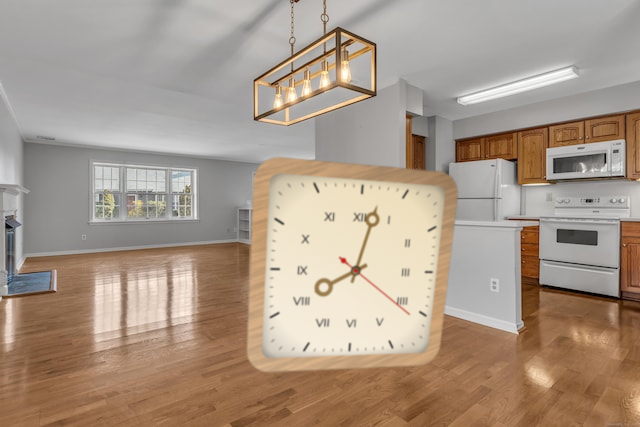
8:02:21
